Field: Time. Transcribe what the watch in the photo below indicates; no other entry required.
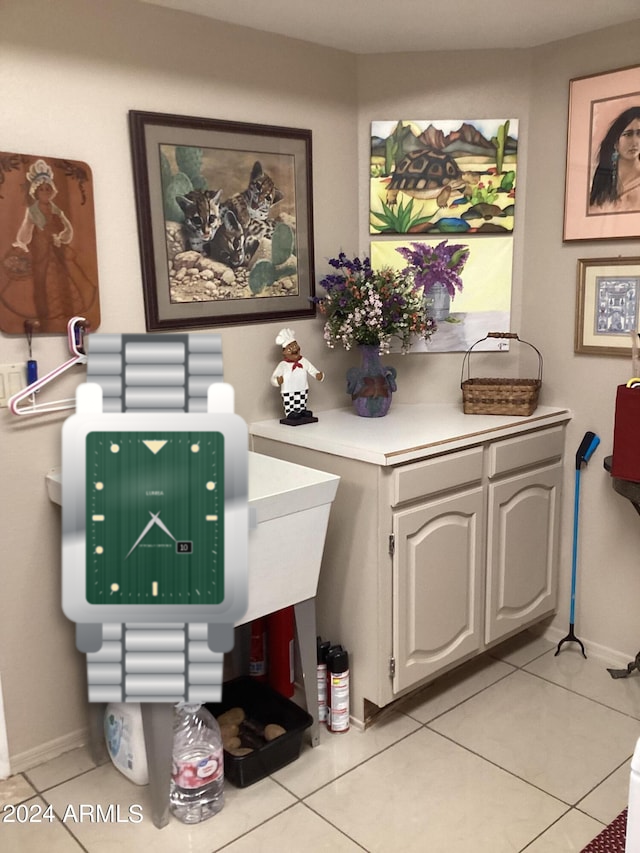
4:36
